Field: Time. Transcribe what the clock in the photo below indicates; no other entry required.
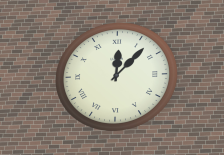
12:07
